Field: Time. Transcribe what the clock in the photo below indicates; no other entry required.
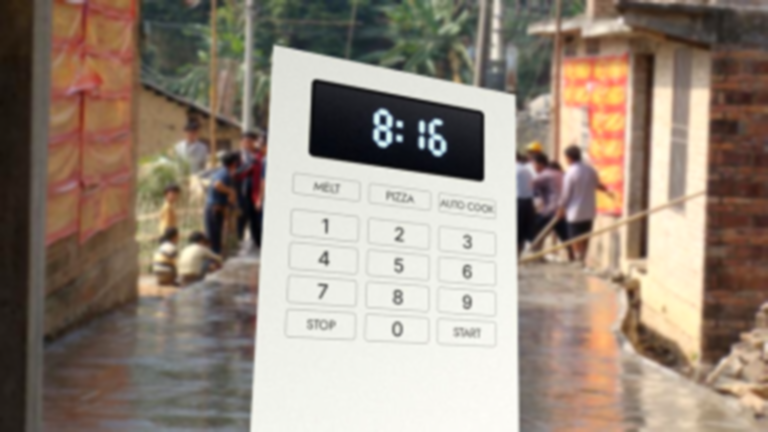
8:16
